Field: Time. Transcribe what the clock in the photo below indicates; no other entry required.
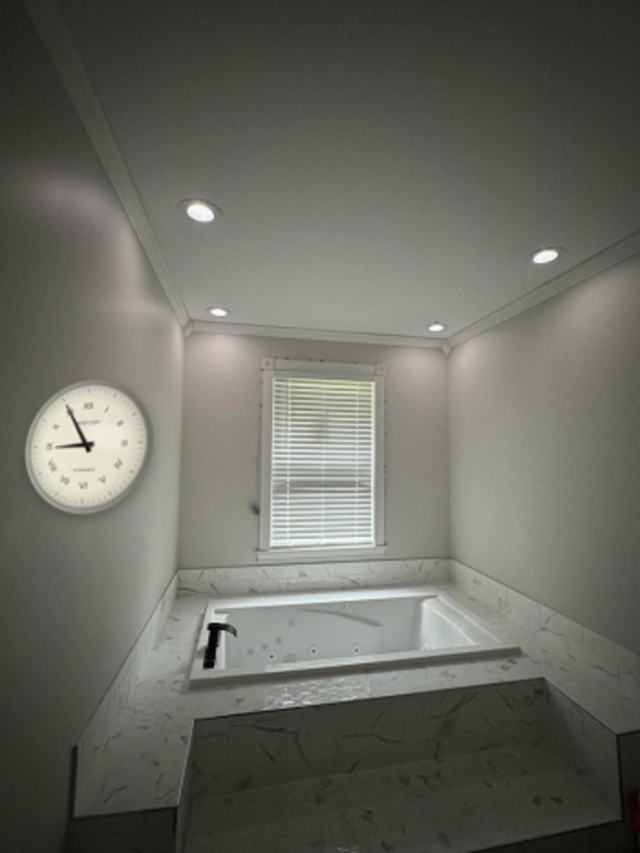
8:55
